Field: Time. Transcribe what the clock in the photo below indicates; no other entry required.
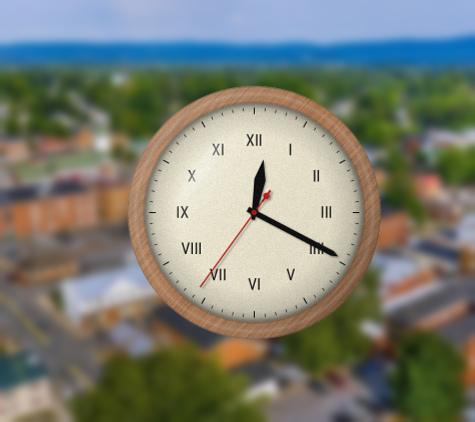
12:19:36
